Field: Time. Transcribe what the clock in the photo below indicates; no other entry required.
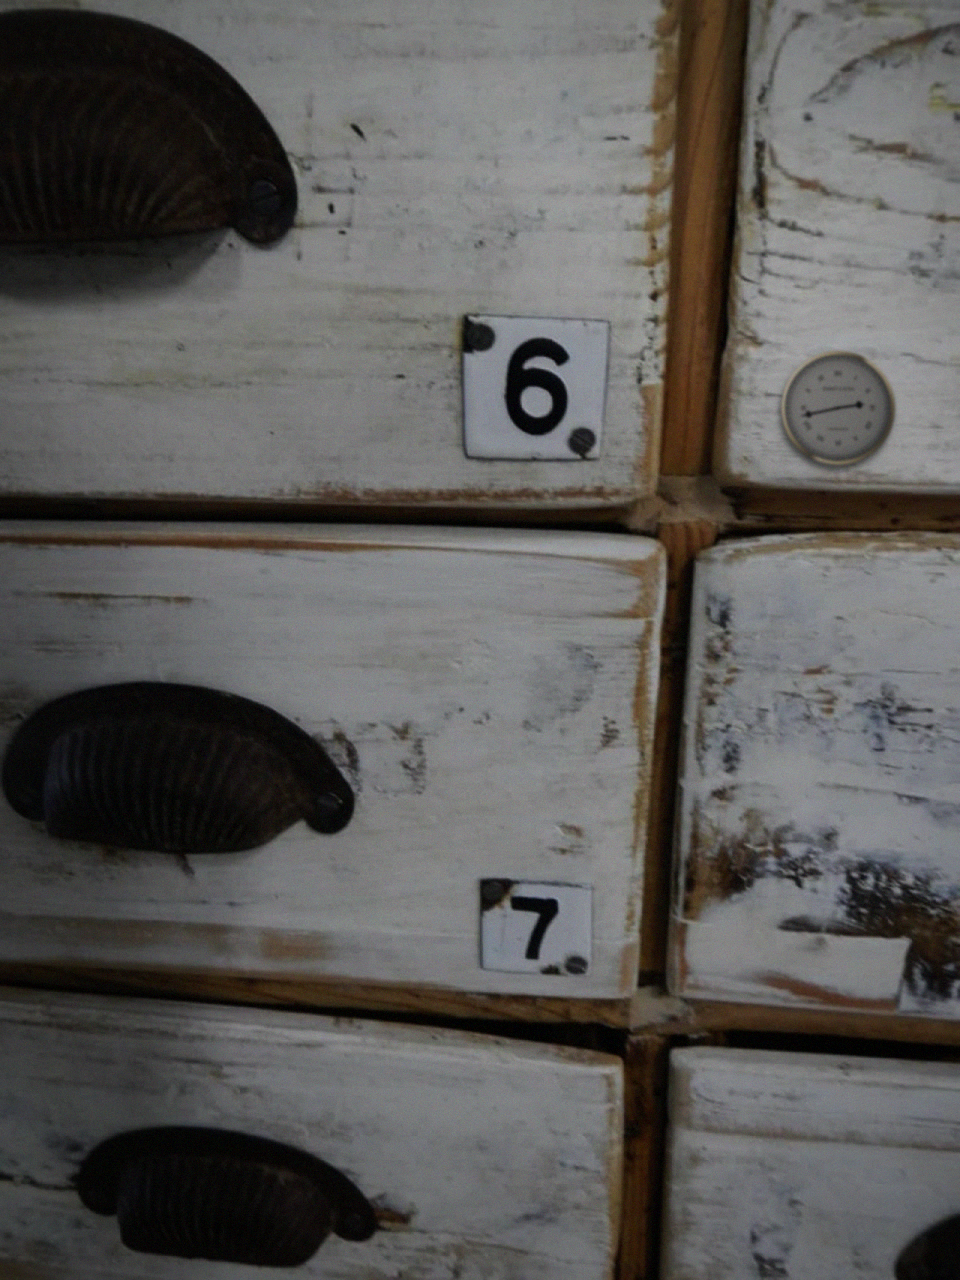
2:43
